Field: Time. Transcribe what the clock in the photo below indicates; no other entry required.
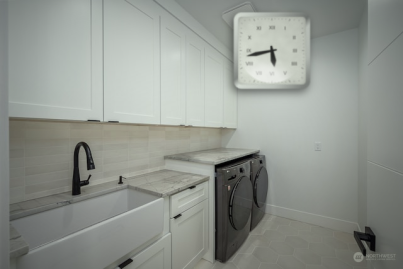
5:43
